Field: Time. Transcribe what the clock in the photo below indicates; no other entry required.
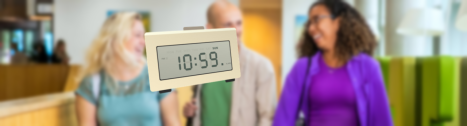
10:59
